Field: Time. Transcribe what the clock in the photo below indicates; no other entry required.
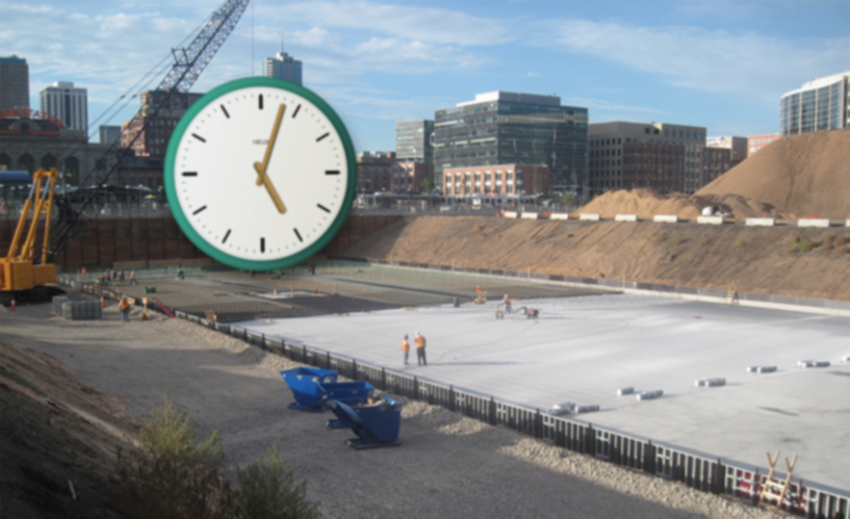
5:03
